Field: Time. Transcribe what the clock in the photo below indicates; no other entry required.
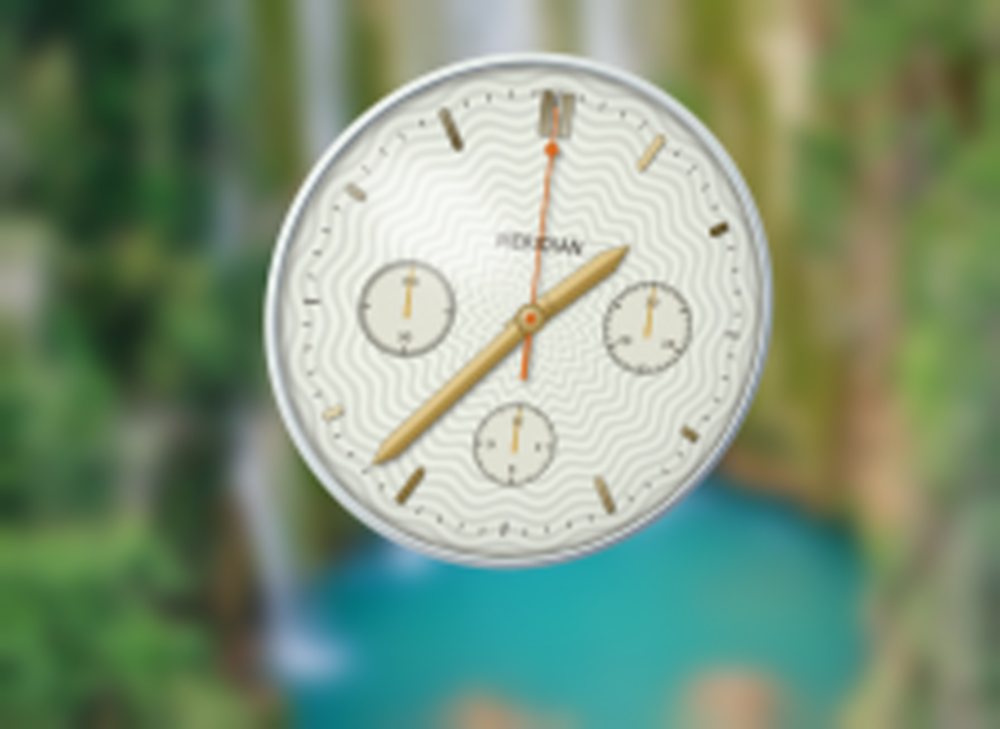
1:37
